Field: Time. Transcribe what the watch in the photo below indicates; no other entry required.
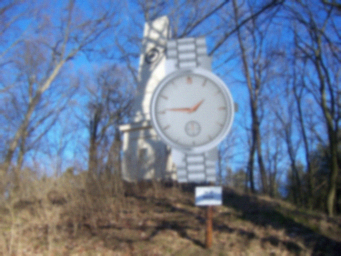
1:46
